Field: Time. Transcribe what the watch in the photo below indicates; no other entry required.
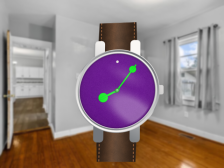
8:06
